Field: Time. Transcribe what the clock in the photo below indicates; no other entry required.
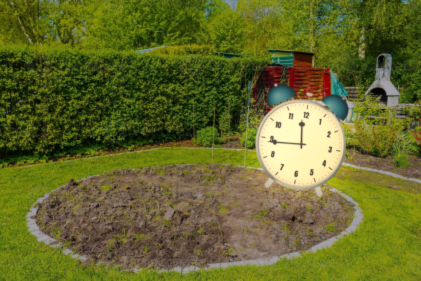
11:44
